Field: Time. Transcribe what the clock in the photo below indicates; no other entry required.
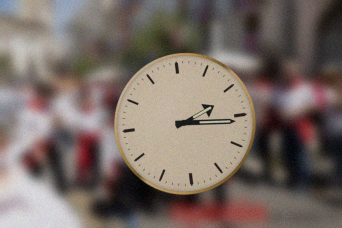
2:16
